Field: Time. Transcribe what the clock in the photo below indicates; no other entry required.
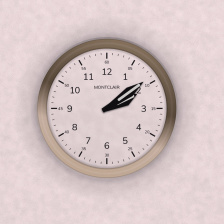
2:09
